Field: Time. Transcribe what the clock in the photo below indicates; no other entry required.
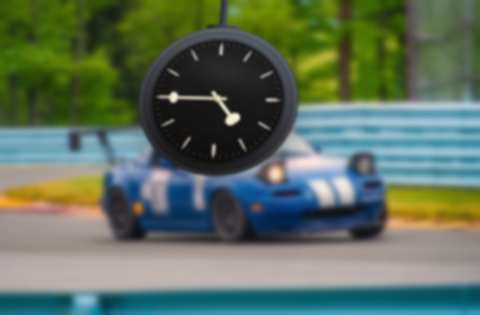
4:45
